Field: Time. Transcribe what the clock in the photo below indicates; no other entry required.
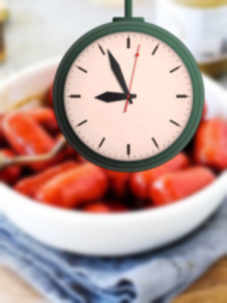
8:56:02
